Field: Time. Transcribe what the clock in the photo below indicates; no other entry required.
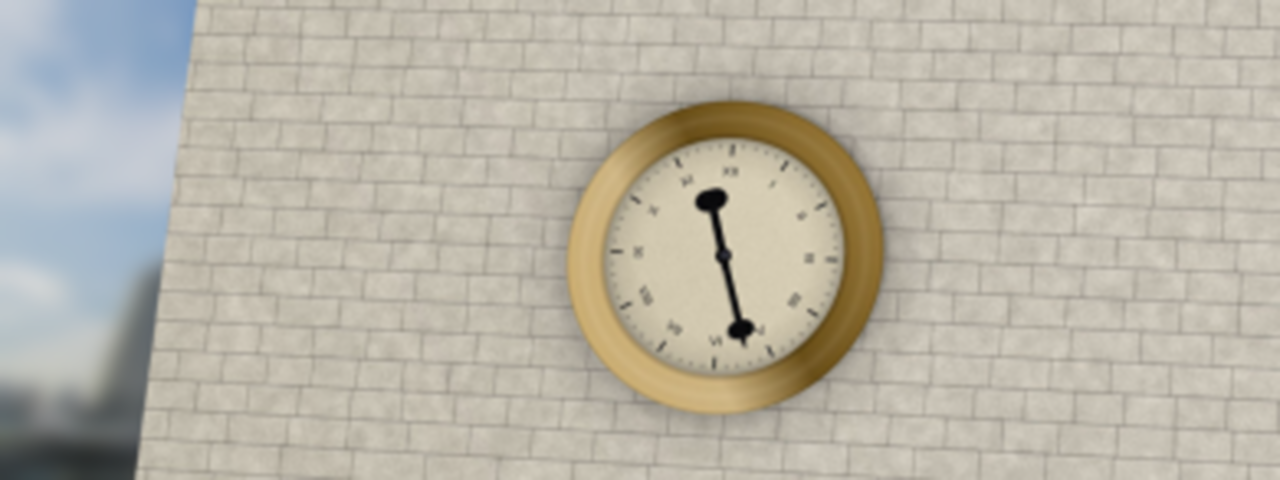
11:27
